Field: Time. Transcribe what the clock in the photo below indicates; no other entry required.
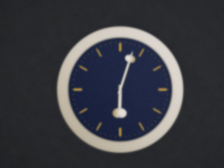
6:03
